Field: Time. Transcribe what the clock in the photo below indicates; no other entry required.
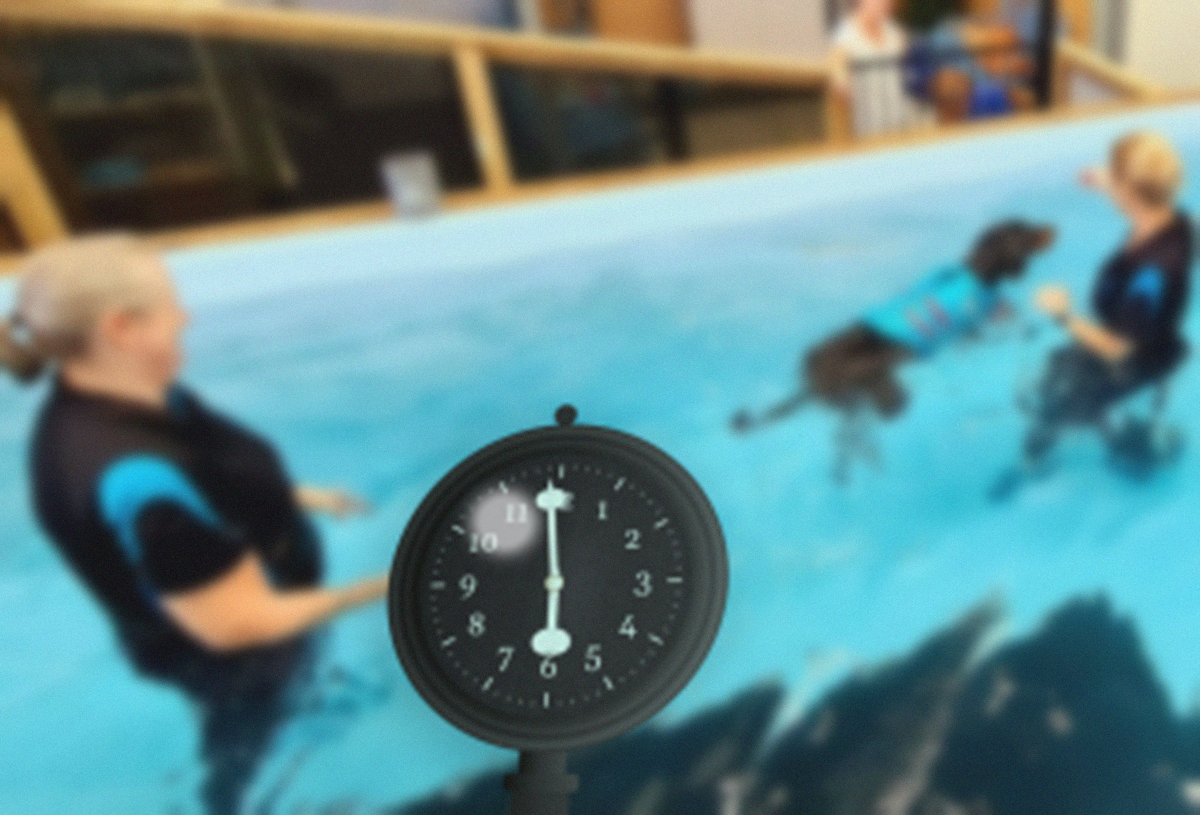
5:59
